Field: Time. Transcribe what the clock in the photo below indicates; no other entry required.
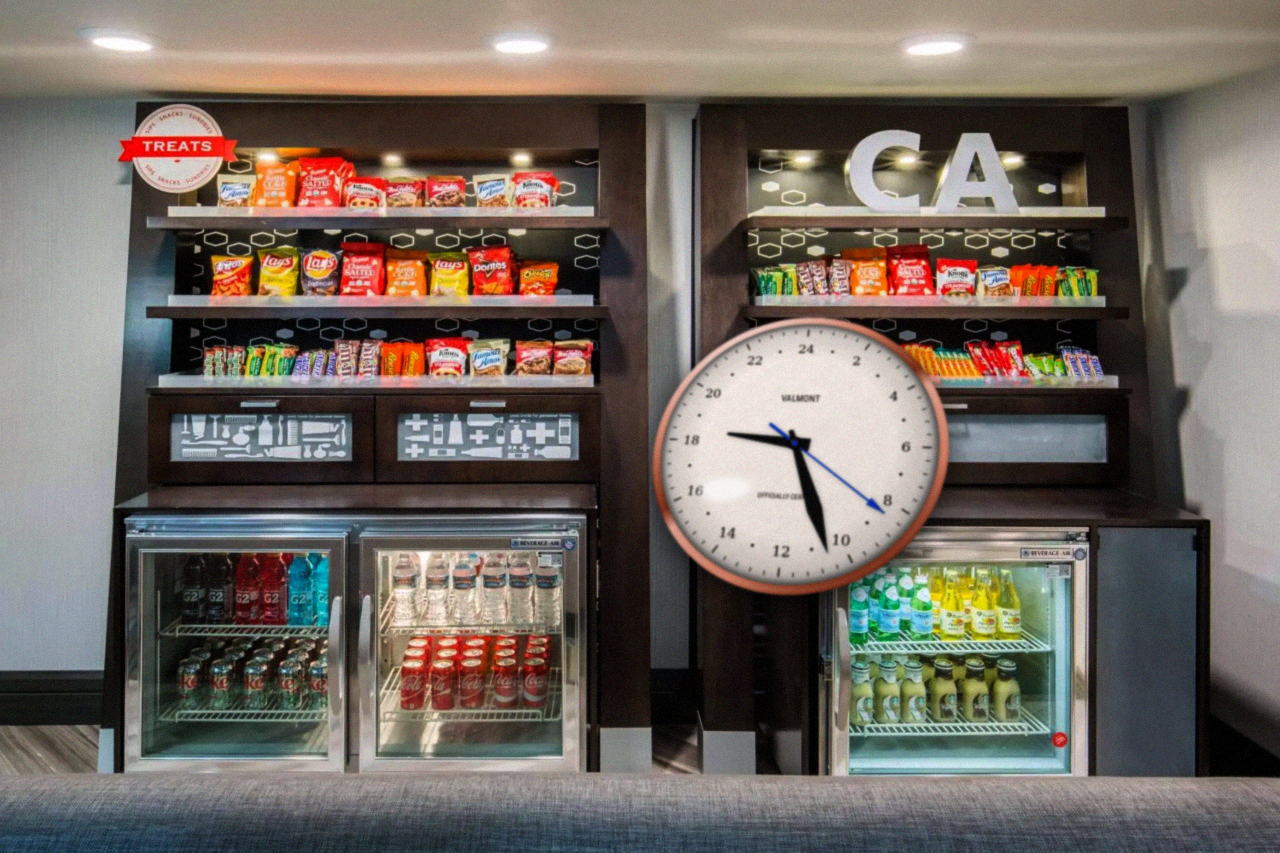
18:26:21
